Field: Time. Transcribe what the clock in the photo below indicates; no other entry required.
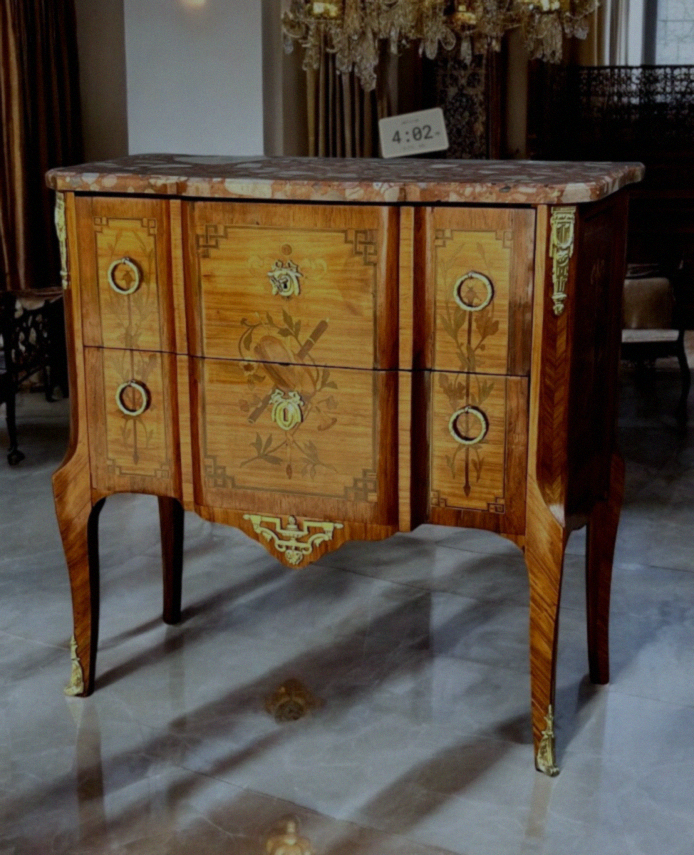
4:02
